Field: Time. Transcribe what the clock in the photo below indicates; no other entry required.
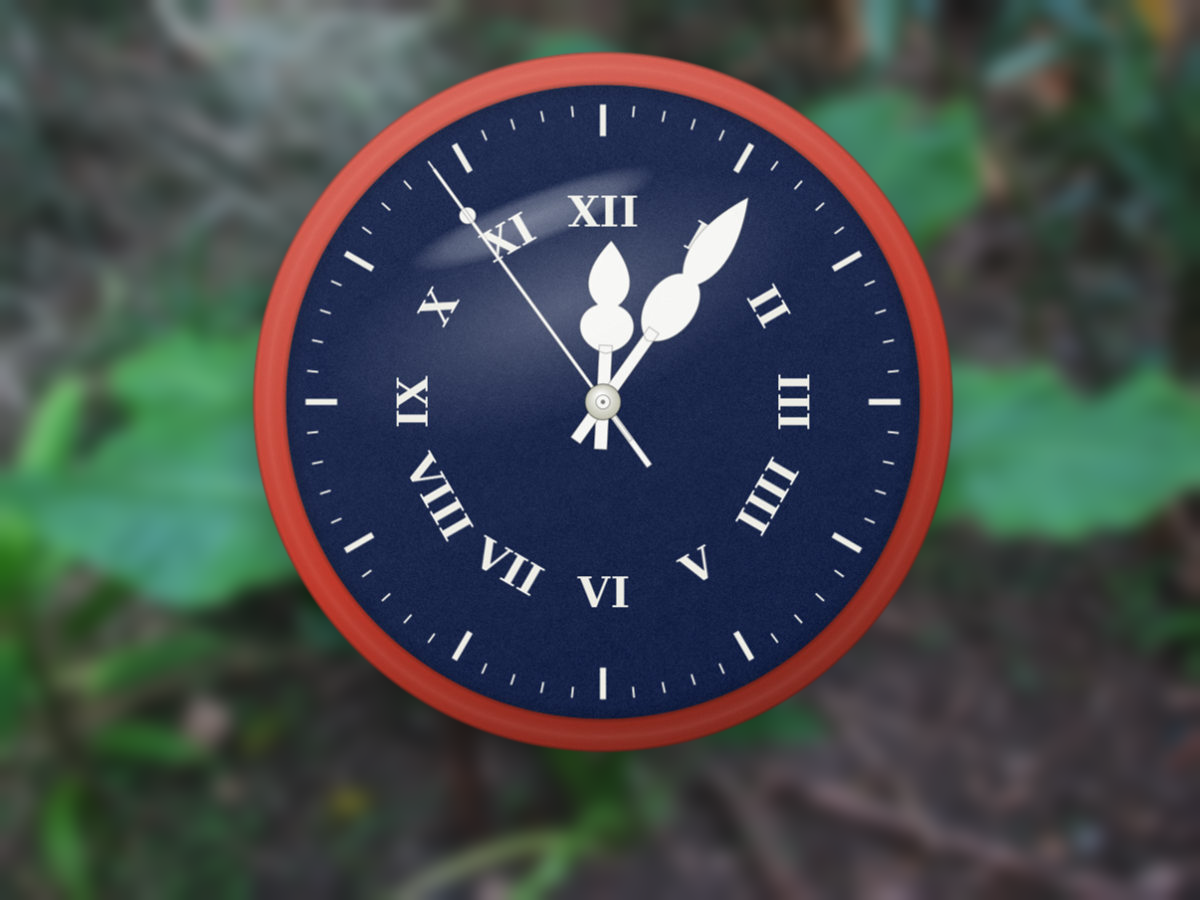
12:05:54
